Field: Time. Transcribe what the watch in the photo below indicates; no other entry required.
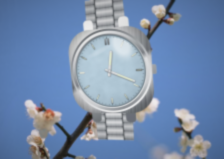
12:19
